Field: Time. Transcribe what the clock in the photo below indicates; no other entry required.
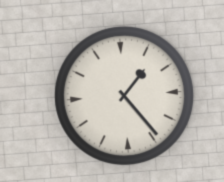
1:24
